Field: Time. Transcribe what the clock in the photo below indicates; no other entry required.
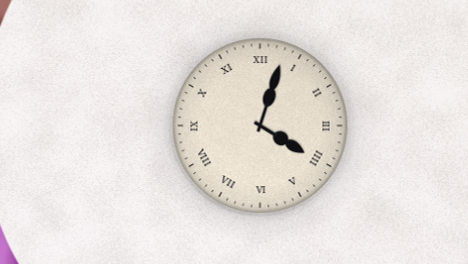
4:03
